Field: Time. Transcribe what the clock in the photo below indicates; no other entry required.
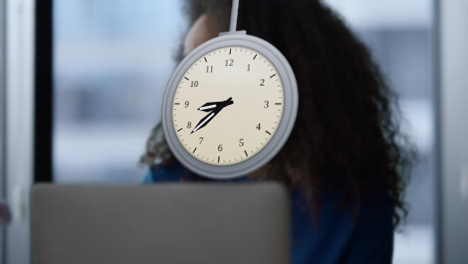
8:38
